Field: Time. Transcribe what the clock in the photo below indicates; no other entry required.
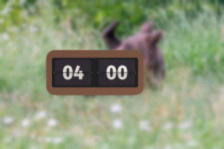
4:00
